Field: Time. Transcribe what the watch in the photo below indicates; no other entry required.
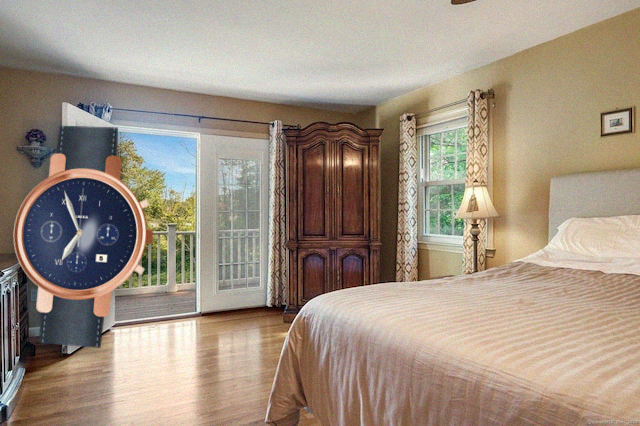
6:56
